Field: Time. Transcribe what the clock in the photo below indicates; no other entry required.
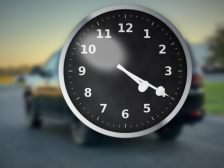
4:20
